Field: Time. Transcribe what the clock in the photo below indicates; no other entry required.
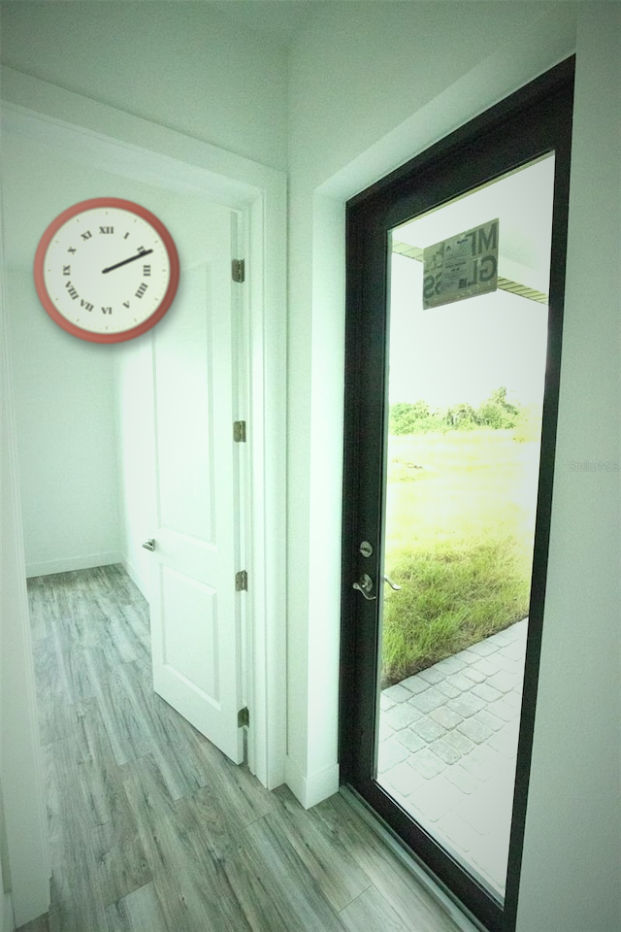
2:11
